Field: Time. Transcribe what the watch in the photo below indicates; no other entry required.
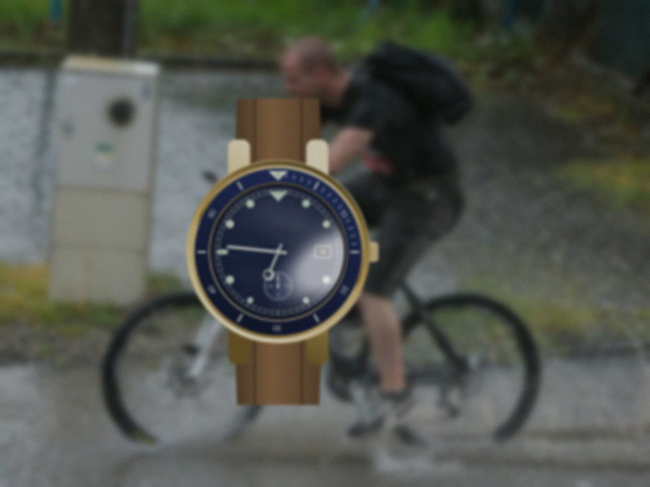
6:46
